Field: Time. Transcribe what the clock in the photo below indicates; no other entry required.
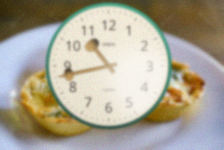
10:43
